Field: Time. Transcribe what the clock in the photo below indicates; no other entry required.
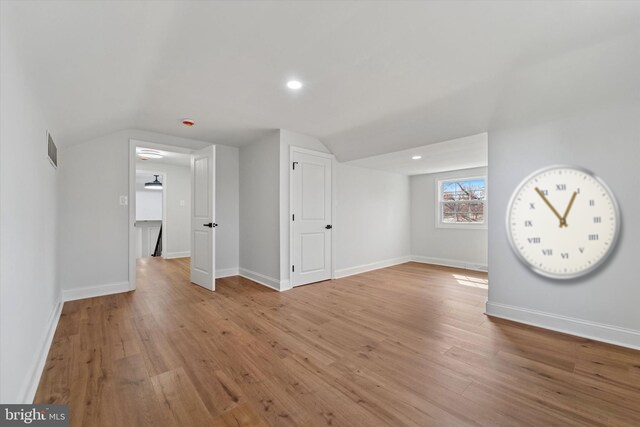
12:54
